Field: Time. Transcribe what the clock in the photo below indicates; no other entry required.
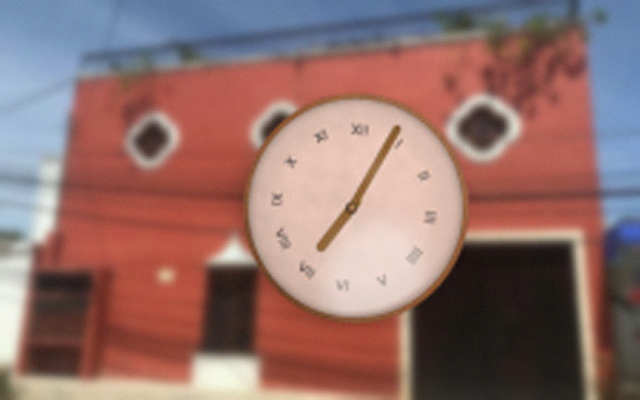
7:04
